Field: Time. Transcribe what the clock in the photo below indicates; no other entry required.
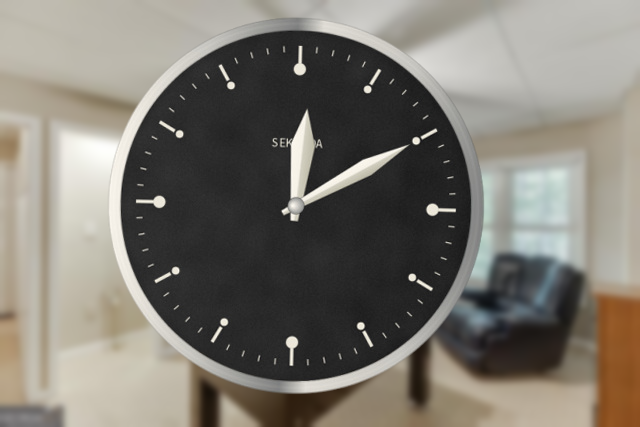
12:10
